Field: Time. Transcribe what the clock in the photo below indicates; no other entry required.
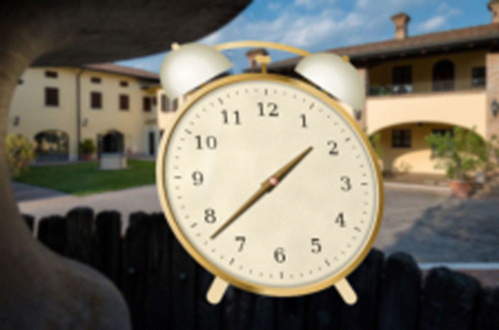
1:38
